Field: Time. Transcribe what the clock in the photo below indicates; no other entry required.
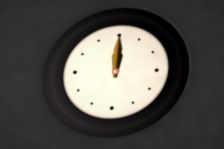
12:00
